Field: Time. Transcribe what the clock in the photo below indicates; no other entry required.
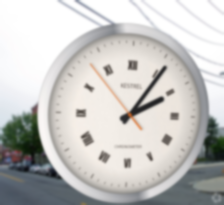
2:05:53
